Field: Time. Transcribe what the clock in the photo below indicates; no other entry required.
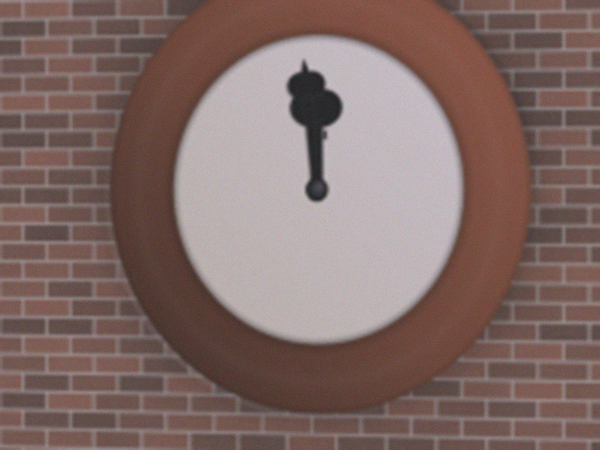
11:59
